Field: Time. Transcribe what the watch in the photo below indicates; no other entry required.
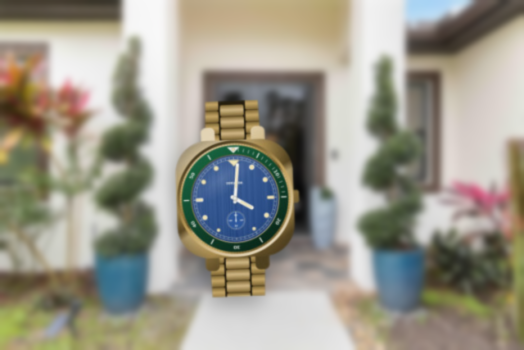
4:01
